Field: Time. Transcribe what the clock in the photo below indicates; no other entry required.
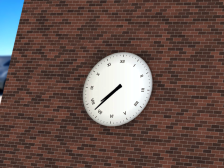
7:37
